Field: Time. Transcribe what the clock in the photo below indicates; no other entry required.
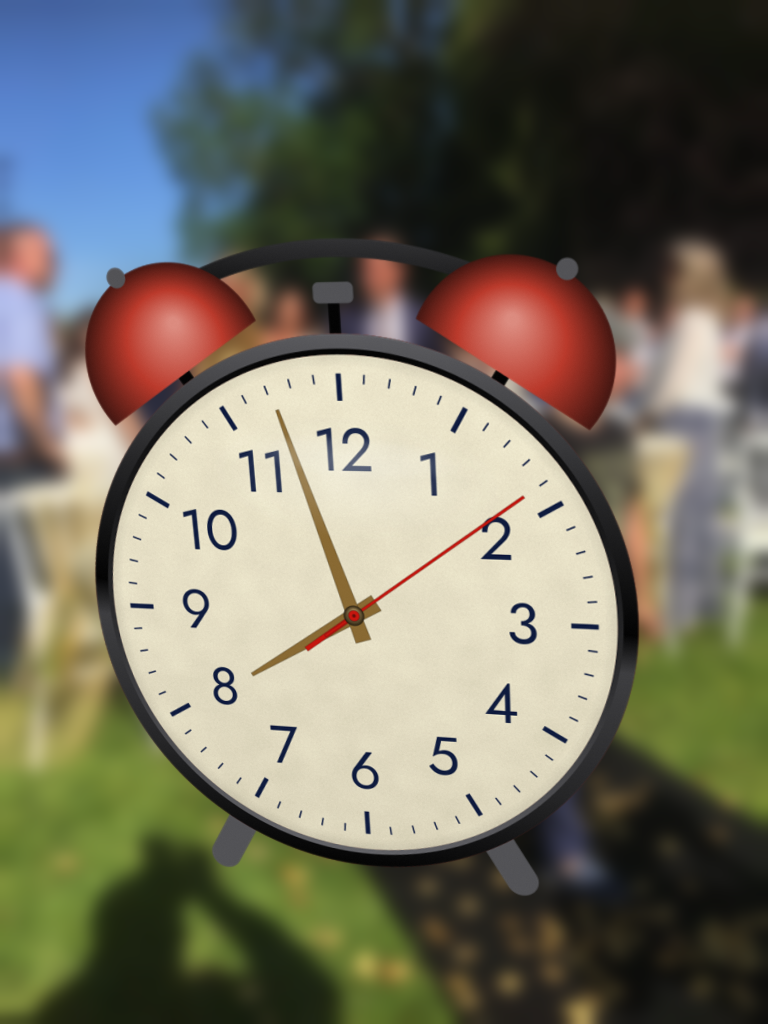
7:57:09
